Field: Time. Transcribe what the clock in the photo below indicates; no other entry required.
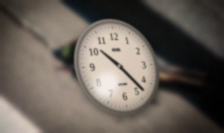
10:23
